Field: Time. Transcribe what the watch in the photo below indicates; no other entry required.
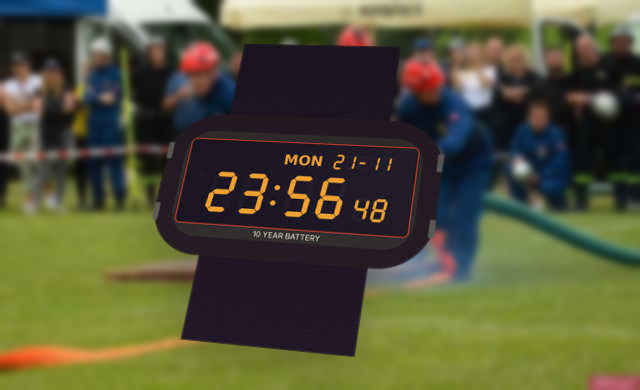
23:56:48
